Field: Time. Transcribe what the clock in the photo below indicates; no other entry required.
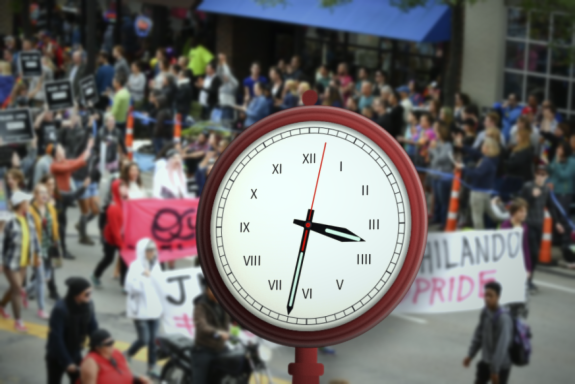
3:32:02
